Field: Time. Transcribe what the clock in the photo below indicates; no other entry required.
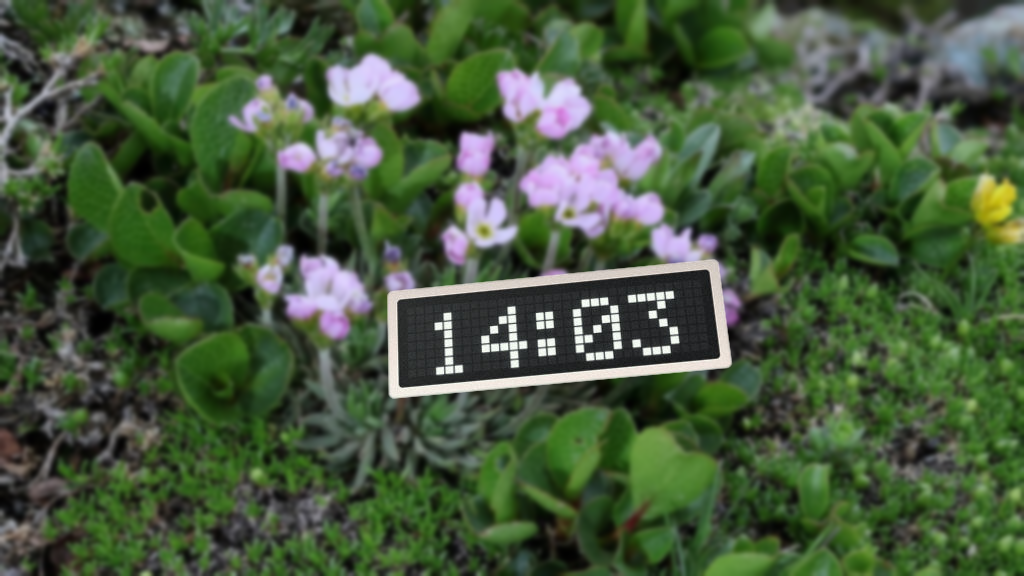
14:03
